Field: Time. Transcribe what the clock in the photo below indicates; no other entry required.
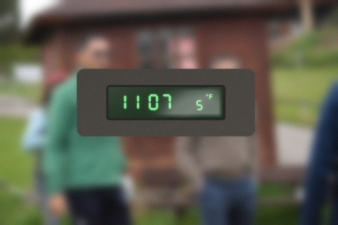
11:07
